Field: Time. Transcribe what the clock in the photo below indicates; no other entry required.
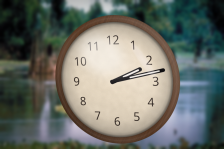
2:13
